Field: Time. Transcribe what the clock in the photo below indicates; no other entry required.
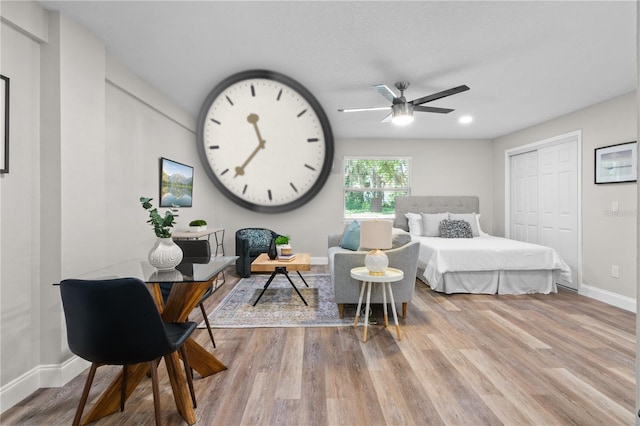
11:38
